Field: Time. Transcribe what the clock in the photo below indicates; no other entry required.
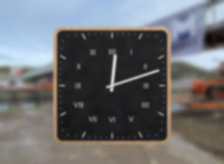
12:12
